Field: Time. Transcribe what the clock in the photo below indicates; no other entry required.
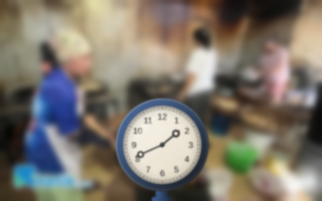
1:41
